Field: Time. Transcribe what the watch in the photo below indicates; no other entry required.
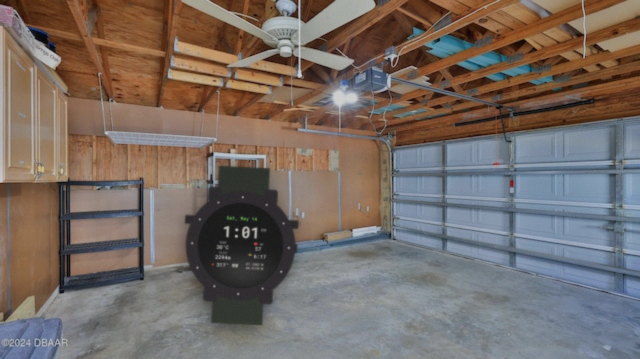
1:01
